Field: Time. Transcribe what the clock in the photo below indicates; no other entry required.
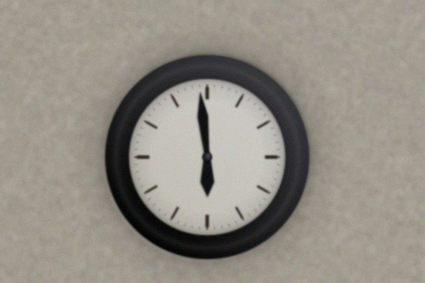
5:59
